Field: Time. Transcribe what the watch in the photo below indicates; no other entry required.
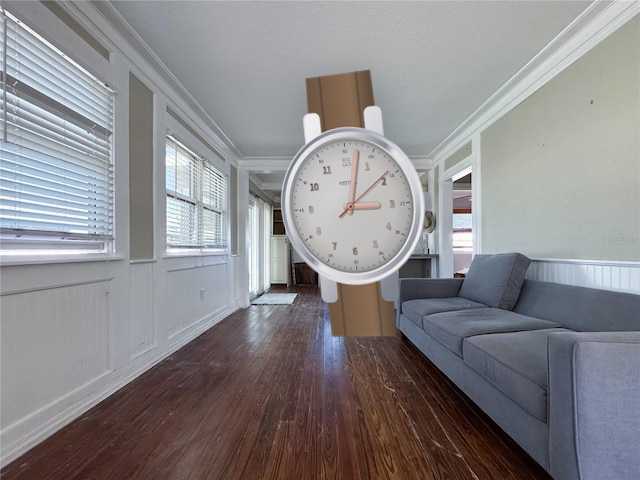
3:02:09
